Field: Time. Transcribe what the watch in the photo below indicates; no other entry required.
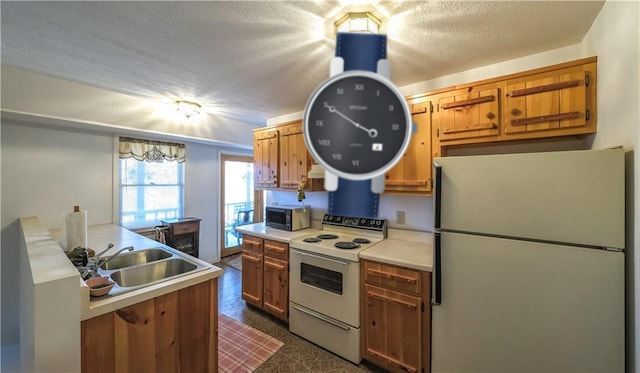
3:50
